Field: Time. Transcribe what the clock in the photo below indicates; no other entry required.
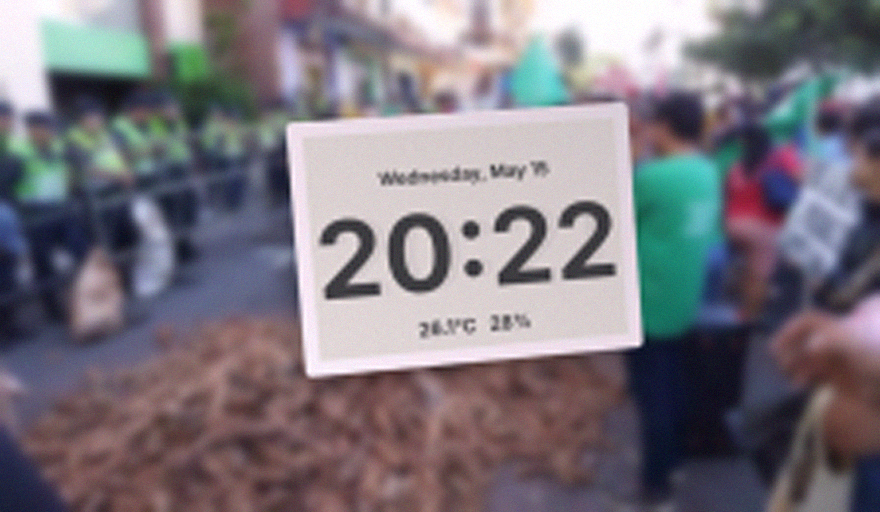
20:22
